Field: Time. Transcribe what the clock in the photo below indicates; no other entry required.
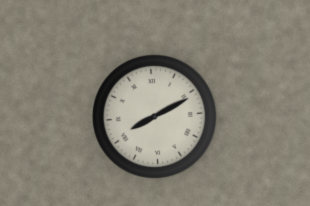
8:11
